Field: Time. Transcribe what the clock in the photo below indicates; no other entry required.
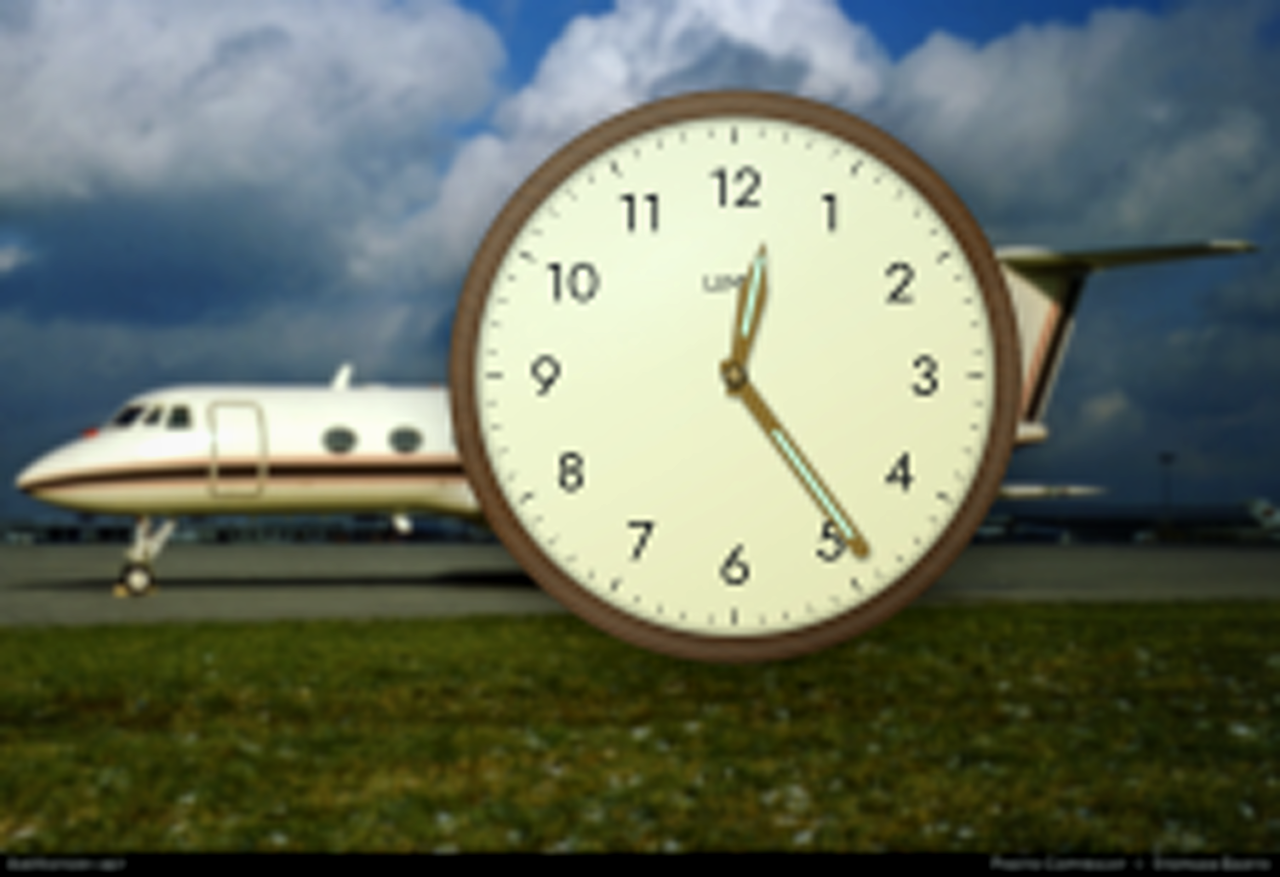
12:24
